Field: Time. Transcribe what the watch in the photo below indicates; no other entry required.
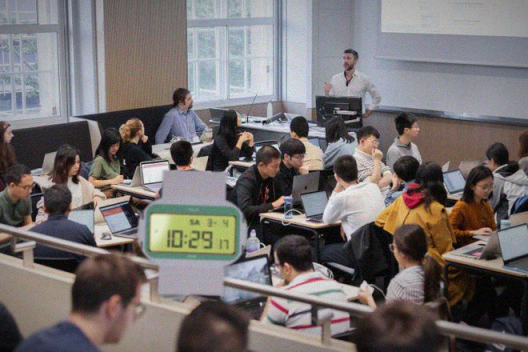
10:29
